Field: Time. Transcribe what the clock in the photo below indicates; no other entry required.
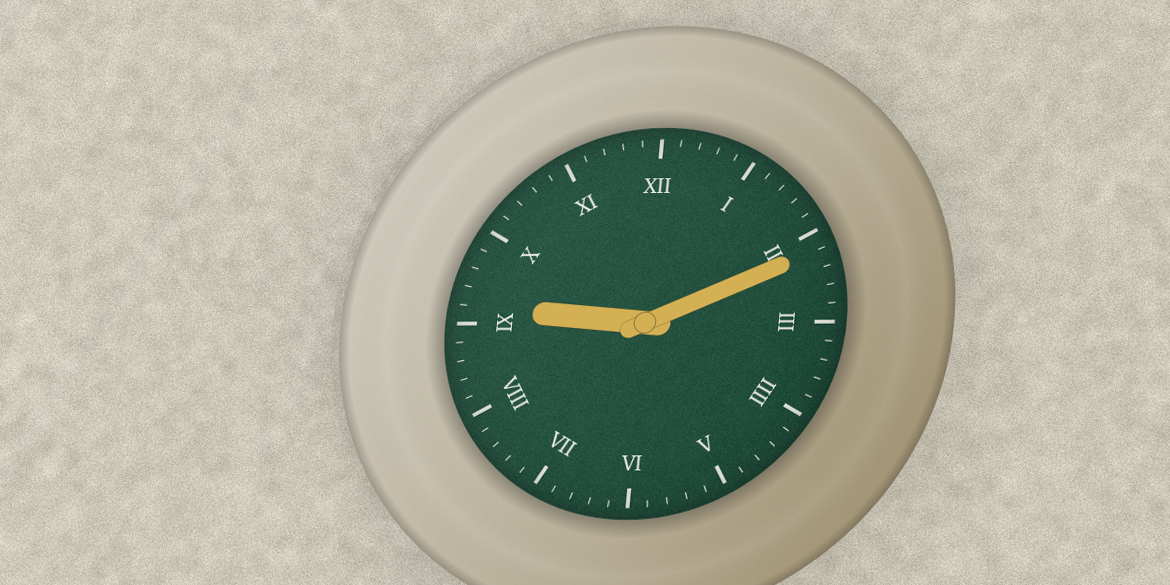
9:11
